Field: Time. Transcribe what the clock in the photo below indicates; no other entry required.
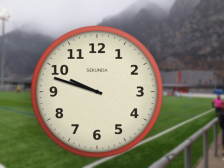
9:48
